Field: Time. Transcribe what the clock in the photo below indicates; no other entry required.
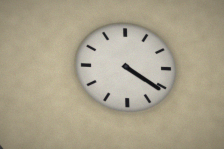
4:21
